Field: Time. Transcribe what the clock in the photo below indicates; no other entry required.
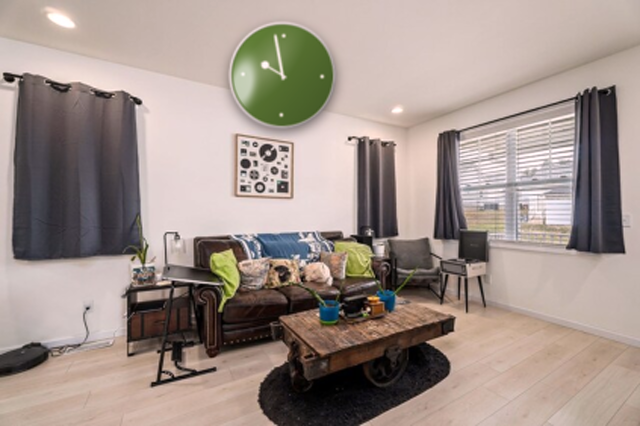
9:58
